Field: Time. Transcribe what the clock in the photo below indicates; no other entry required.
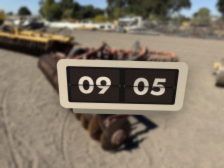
9:05
